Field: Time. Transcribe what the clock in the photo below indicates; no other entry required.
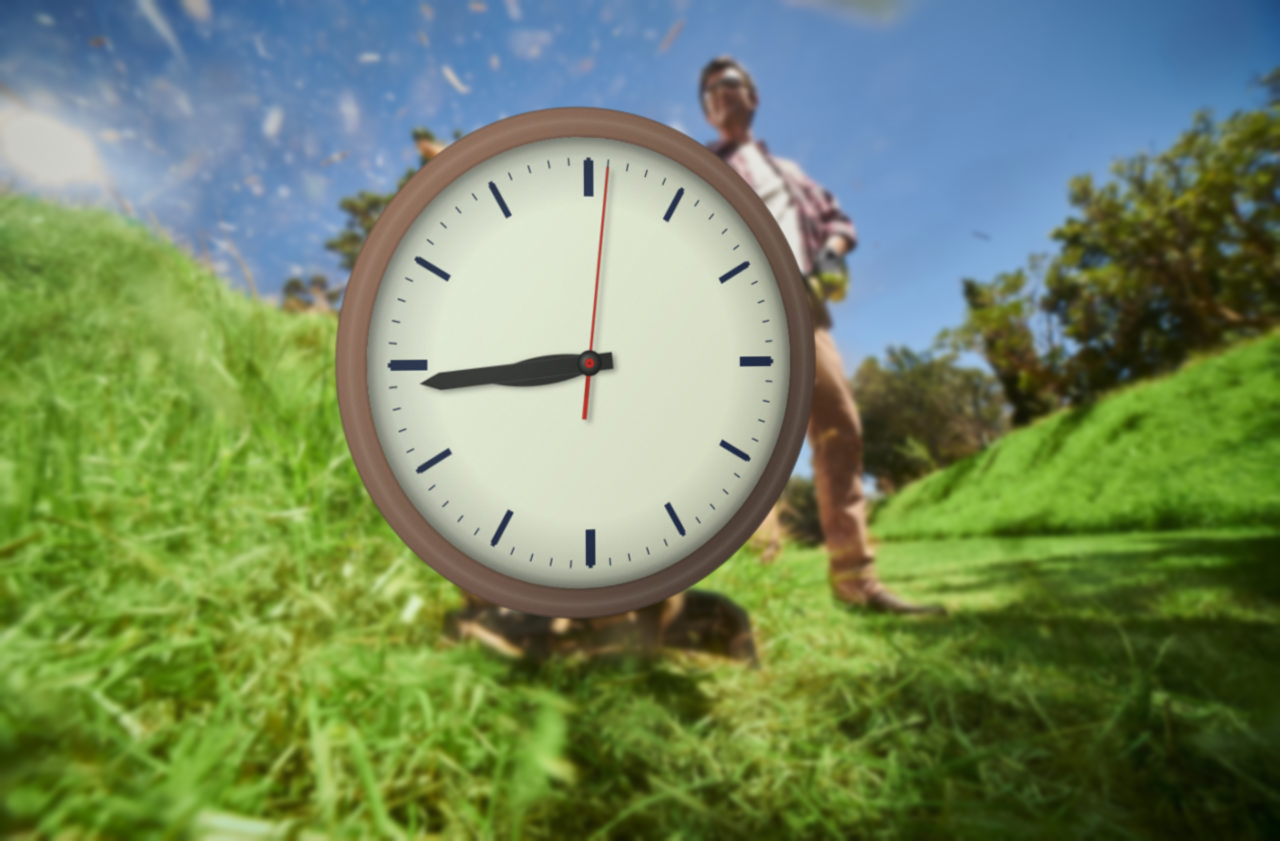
8:44:01
